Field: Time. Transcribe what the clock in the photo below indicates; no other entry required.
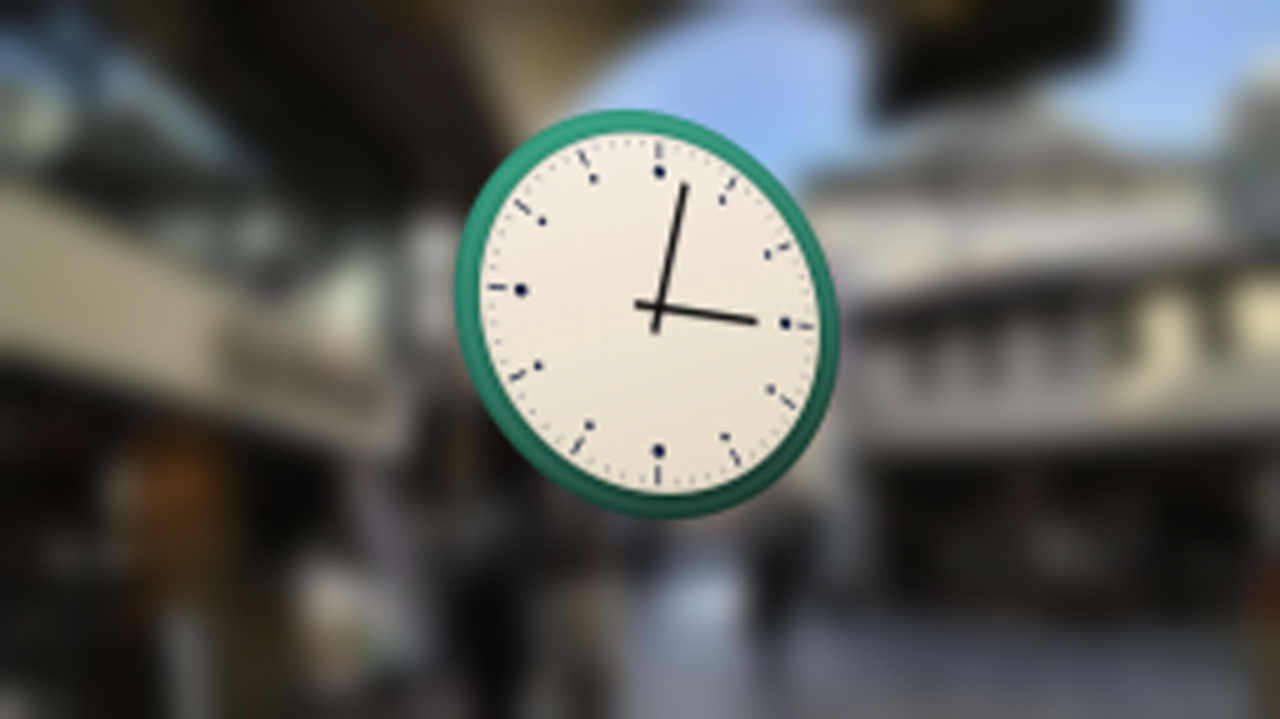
3:02
